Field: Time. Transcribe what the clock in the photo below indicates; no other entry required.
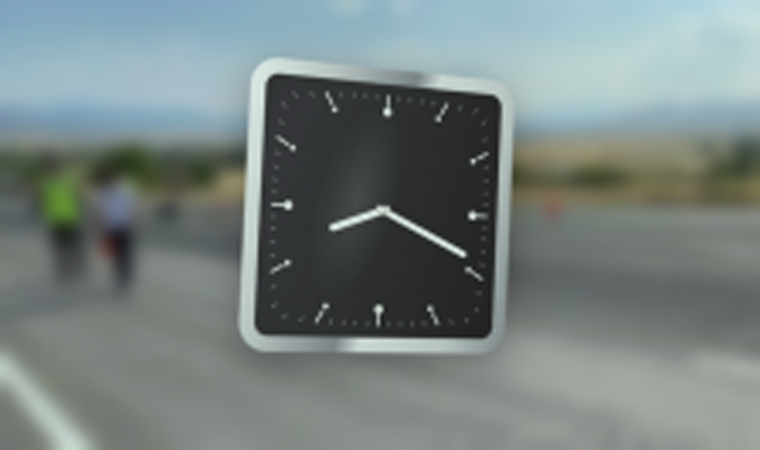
8:19
